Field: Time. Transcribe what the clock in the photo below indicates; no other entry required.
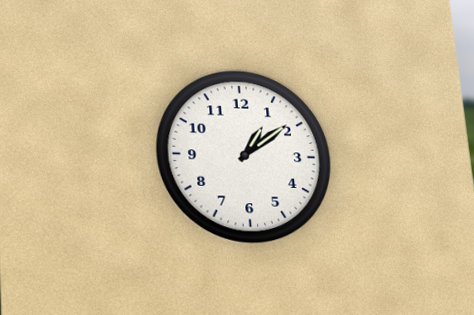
1:09
